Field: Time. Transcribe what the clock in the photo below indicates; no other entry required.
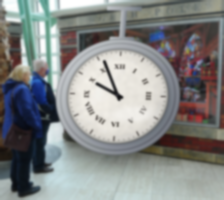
9:56
